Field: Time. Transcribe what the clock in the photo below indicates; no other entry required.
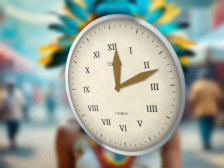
12:12
